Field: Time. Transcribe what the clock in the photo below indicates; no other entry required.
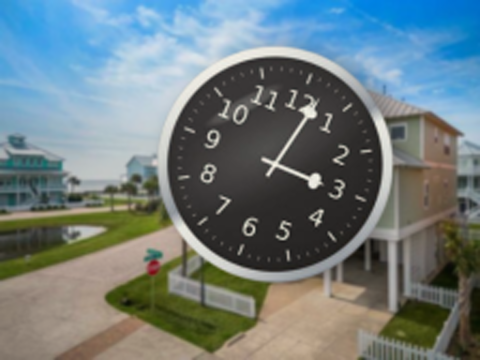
3:02
